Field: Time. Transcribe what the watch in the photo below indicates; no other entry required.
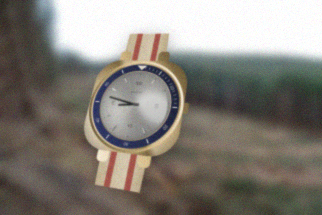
8:47
